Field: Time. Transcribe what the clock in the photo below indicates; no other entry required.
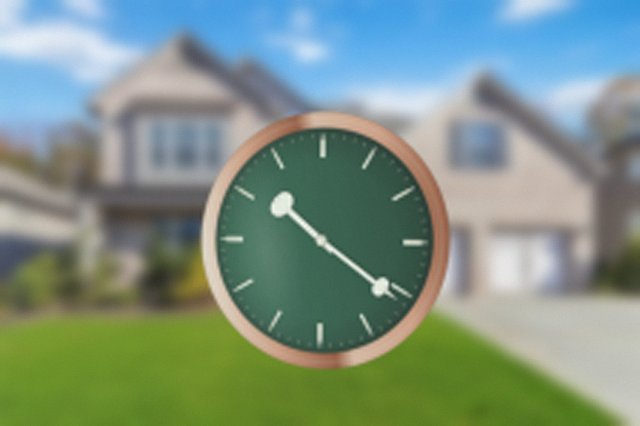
10:21
